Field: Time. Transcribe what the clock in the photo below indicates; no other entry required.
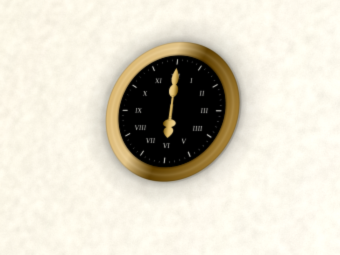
6:00
